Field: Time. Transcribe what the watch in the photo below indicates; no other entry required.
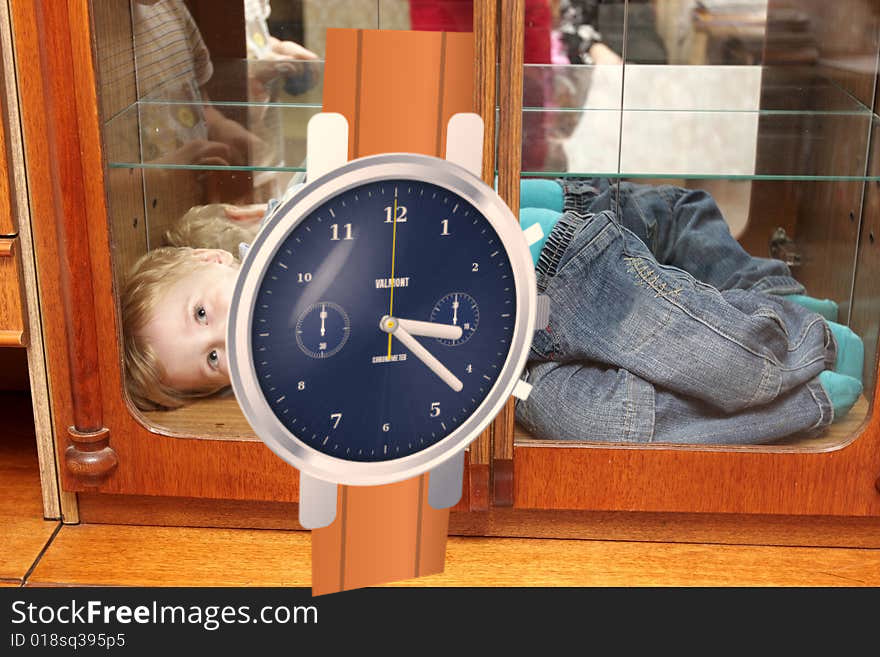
3:22
